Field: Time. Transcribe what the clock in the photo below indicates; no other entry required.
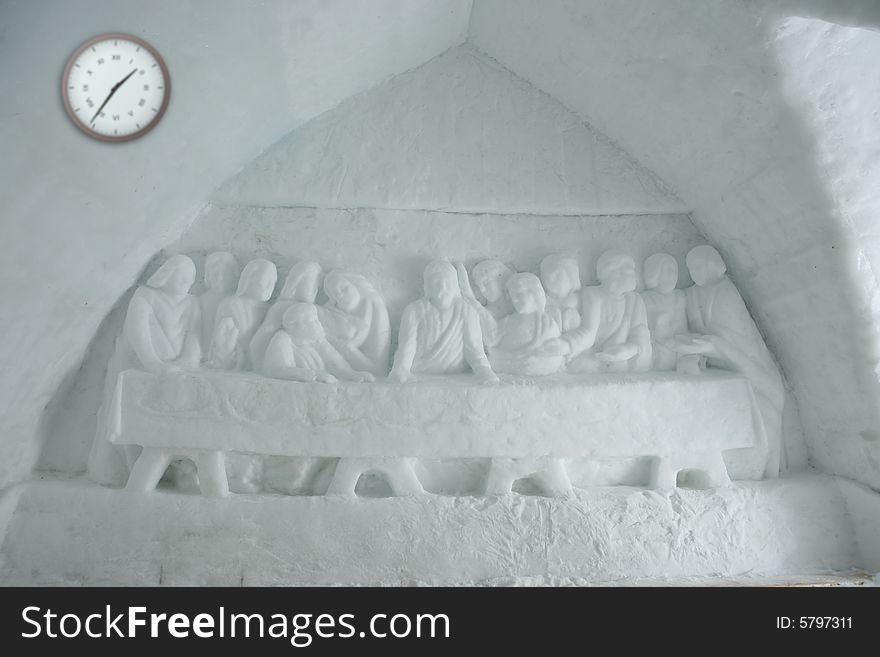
1:36
